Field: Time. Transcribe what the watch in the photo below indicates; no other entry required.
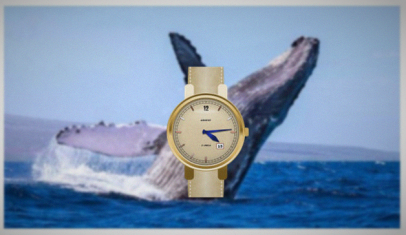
4:14
